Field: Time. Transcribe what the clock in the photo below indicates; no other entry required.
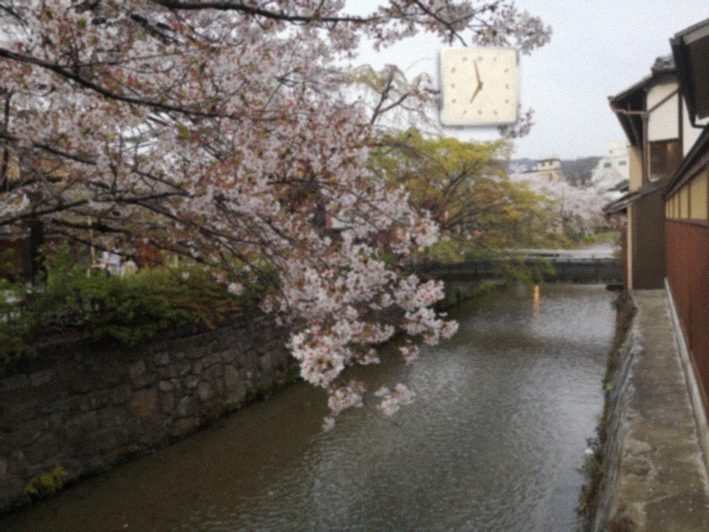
6:58
